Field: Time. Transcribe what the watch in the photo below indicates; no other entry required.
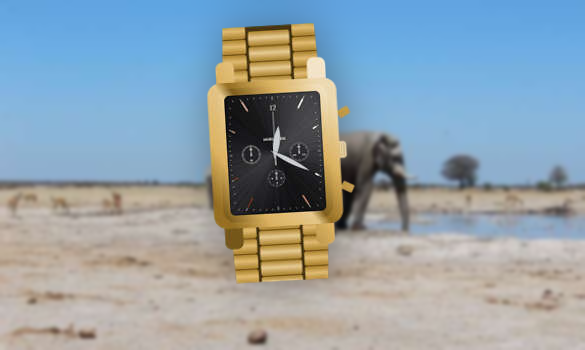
12:20
